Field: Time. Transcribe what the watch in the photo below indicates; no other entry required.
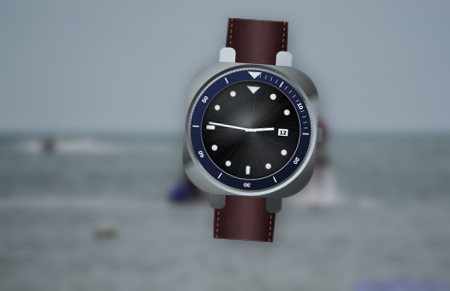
2:46
